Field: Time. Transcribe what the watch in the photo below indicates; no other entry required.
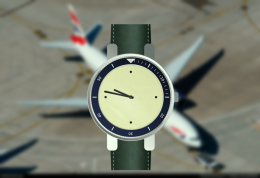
9:47
